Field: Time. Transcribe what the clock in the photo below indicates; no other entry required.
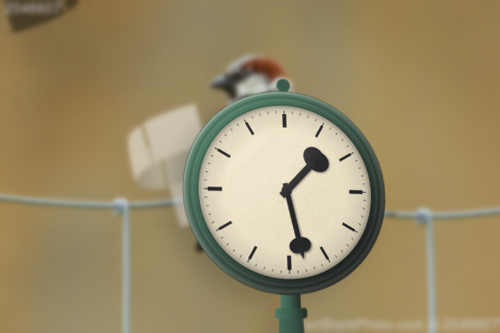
1:28
